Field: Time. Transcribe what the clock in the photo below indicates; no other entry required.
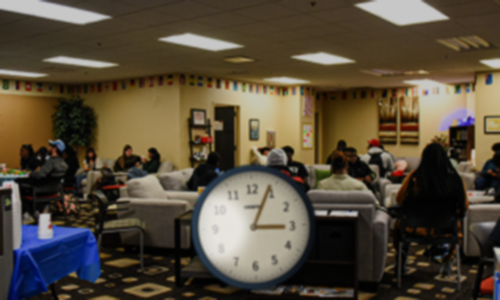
3:04
